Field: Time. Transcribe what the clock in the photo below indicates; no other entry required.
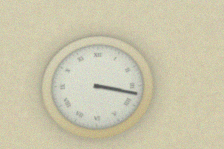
3:17
